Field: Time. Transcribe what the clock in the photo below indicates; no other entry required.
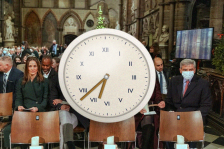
6:38
